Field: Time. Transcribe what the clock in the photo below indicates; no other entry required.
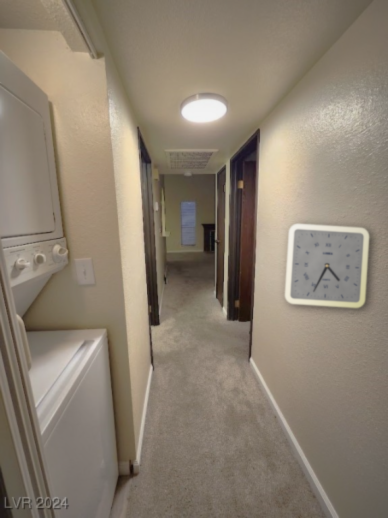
4:34
